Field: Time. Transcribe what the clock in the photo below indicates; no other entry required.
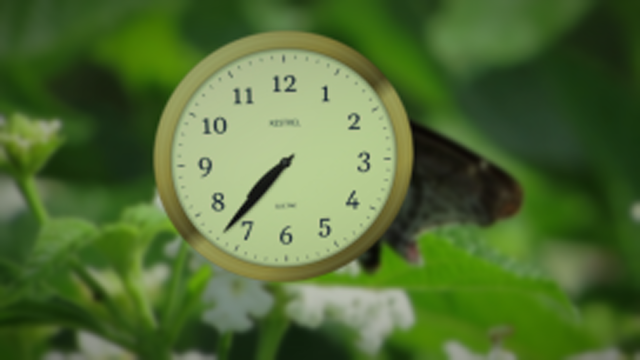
7:37
